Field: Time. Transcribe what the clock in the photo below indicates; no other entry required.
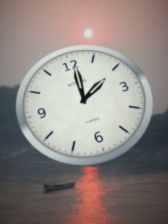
2:01
